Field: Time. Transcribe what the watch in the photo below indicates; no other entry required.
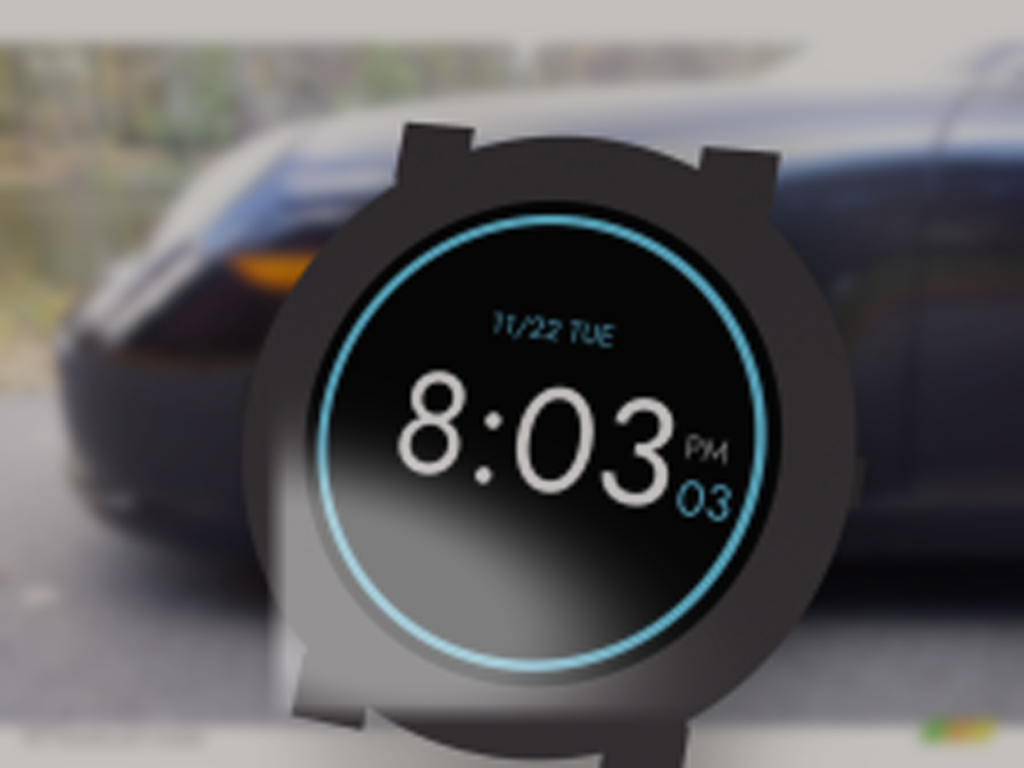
8:03:03
